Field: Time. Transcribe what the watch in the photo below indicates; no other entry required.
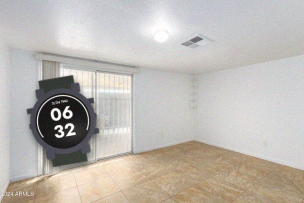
6:32
